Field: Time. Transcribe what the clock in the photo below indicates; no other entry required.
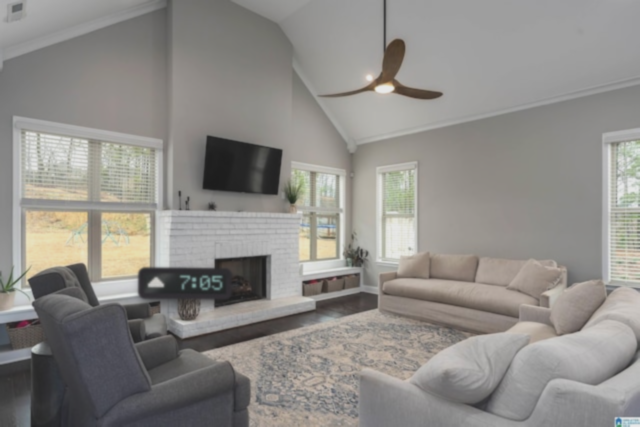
7:05
